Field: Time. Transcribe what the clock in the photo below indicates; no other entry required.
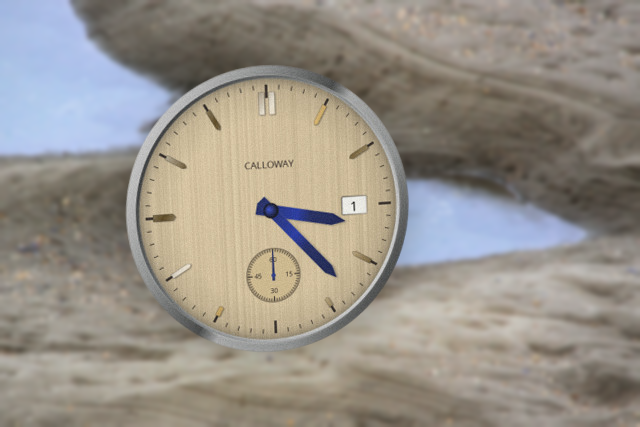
3:23
